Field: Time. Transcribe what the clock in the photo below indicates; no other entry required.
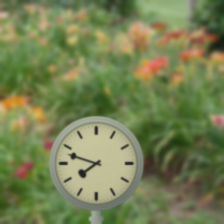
7:48
